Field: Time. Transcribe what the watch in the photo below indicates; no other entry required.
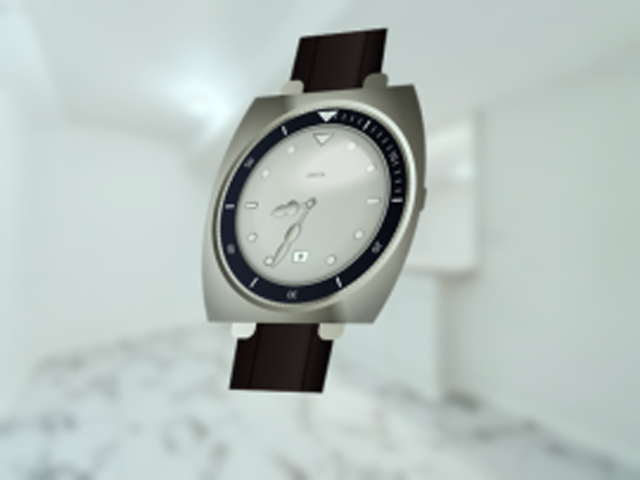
8:34
